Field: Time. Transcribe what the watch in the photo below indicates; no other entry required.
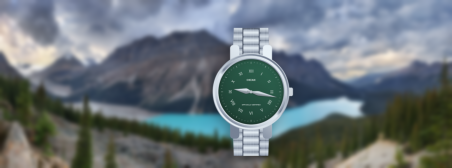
9:17
